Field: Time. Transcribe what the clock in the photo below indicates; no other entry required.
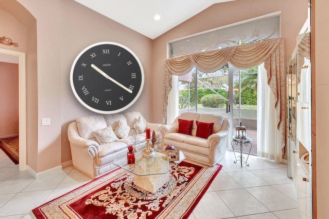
10:21
